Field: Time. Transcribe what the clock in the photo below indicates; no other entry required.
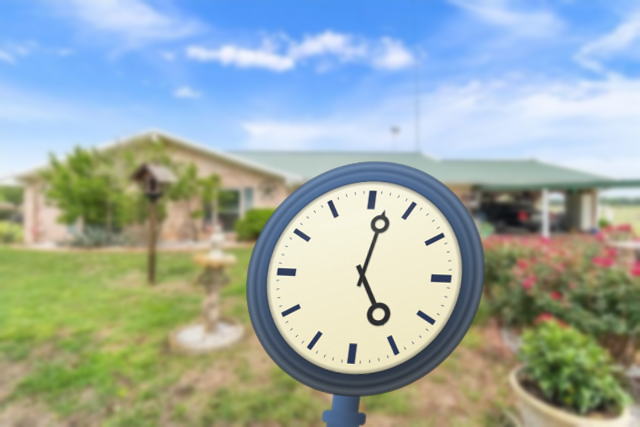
5:02
